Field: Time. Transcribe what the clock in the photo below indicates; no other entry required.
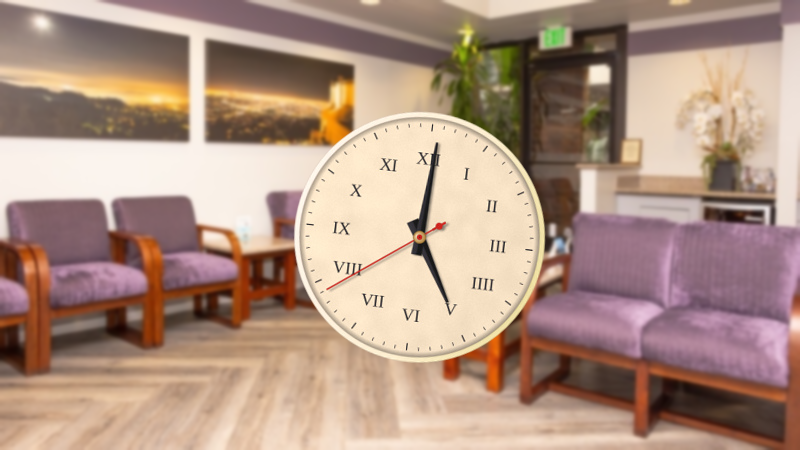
5:00:39
